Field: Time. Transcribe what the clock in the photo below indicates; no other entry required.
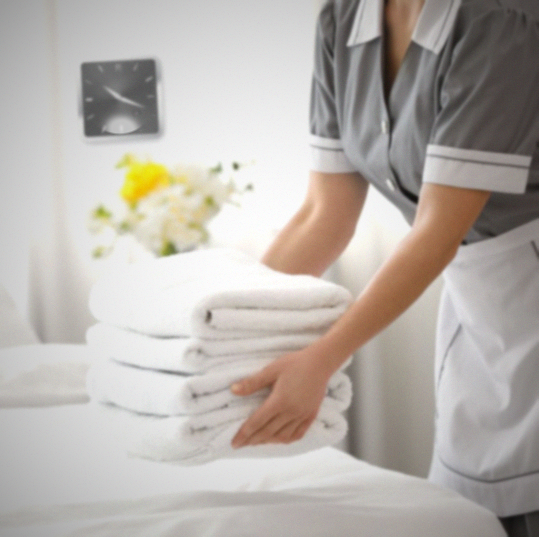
10:19
